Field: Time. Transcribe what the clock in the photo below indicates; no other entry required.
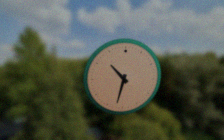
10:32
